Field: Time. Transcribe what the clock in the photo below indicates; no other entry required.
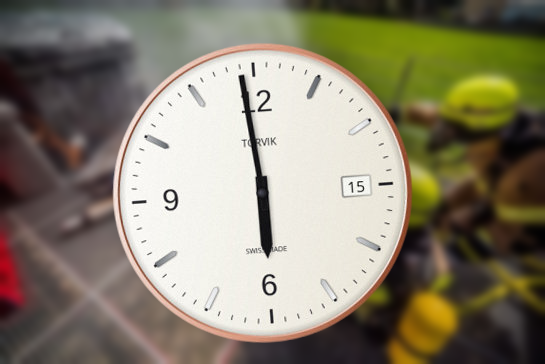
5:59
